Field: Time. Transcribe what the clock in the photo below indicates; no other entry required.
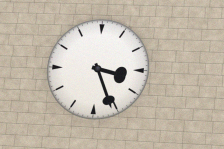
3:26
